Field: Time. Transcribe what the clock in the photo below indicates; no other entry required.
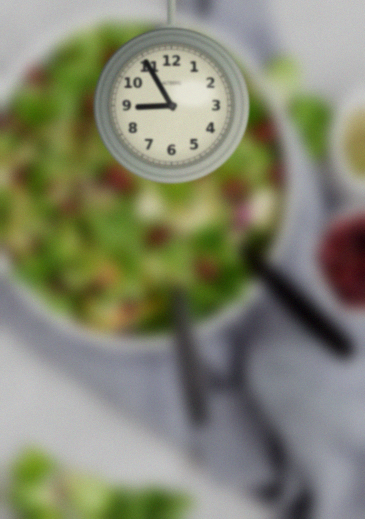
8:55
